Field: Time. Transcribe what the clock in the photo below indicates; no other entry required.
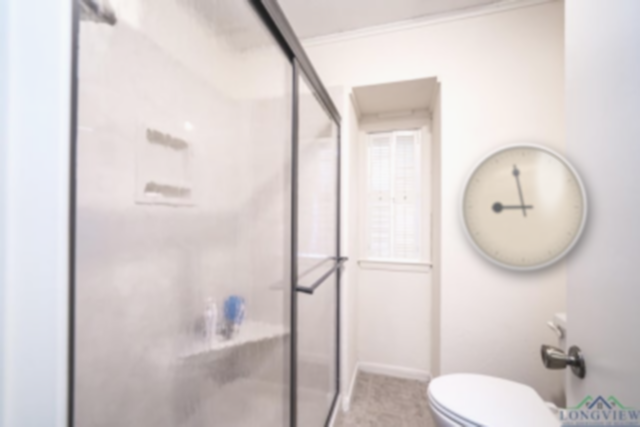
8:58
